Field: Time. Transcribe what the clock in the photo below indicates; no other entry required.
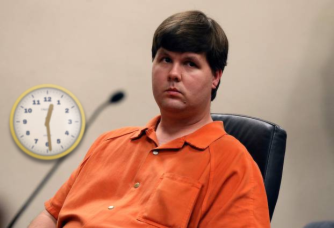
12:29
